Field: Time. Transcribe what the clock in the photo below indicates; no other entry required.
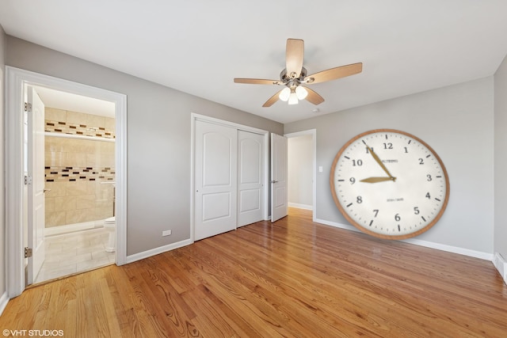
8:55
